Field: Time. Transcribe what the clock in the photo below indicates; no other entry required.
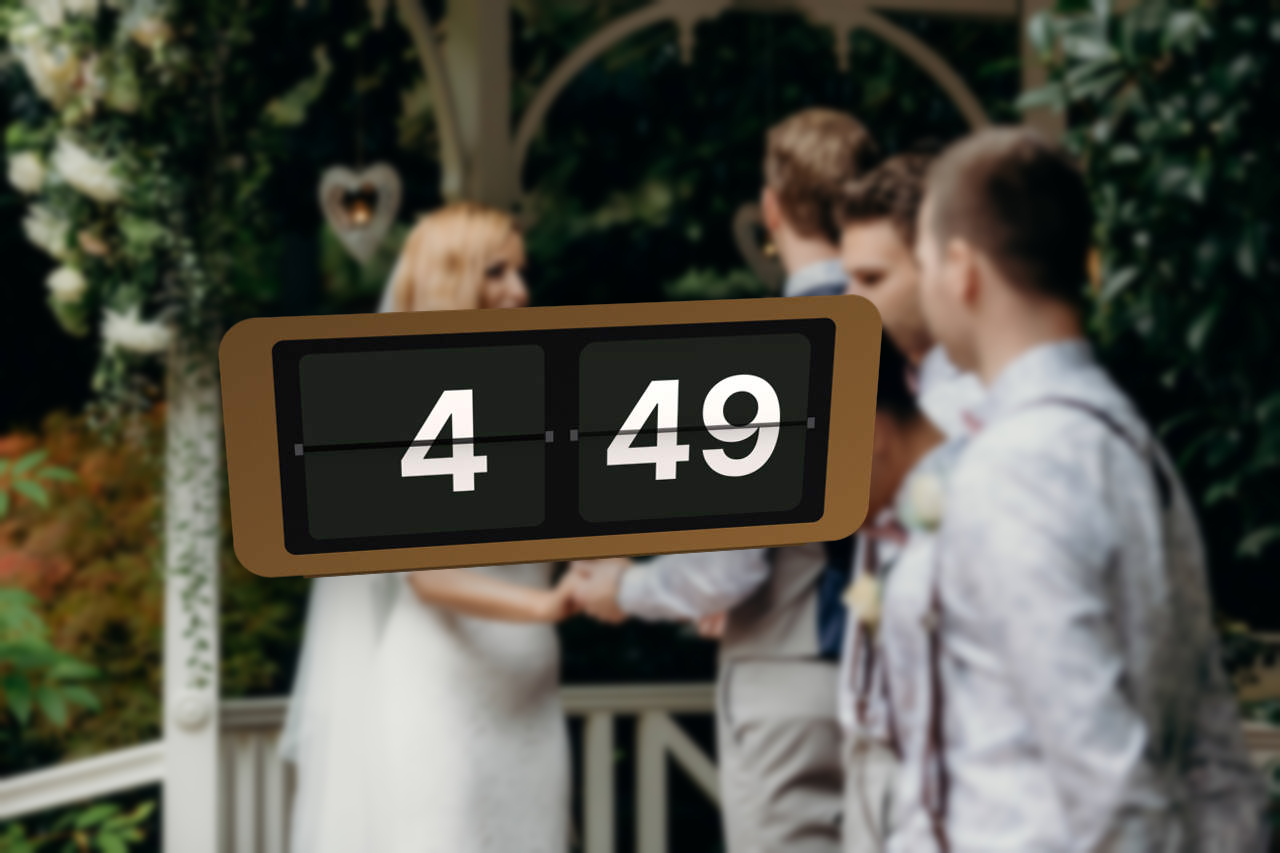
4:49
